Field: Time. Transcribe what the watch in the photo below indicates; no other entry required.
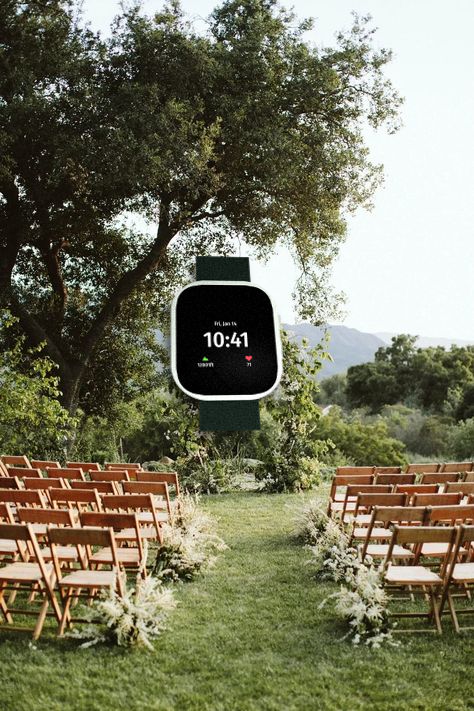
10:41
